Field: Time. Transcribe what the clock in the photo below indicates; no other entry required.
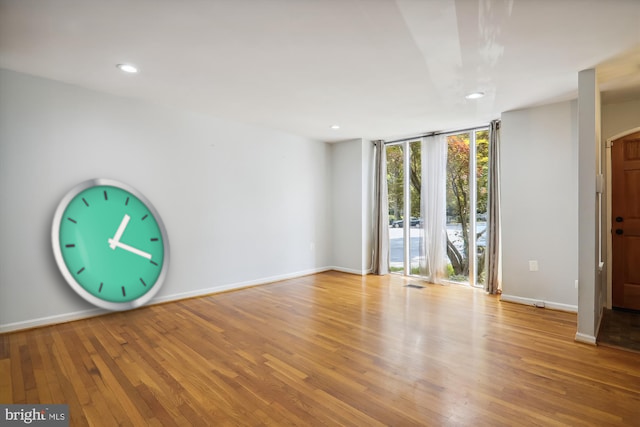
1:19
